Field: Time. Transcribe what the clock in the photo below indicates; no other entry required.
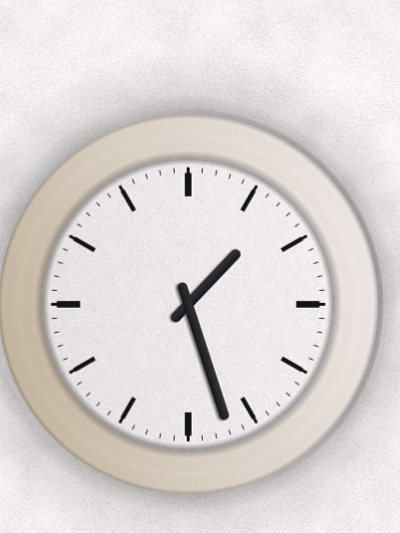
1:27
